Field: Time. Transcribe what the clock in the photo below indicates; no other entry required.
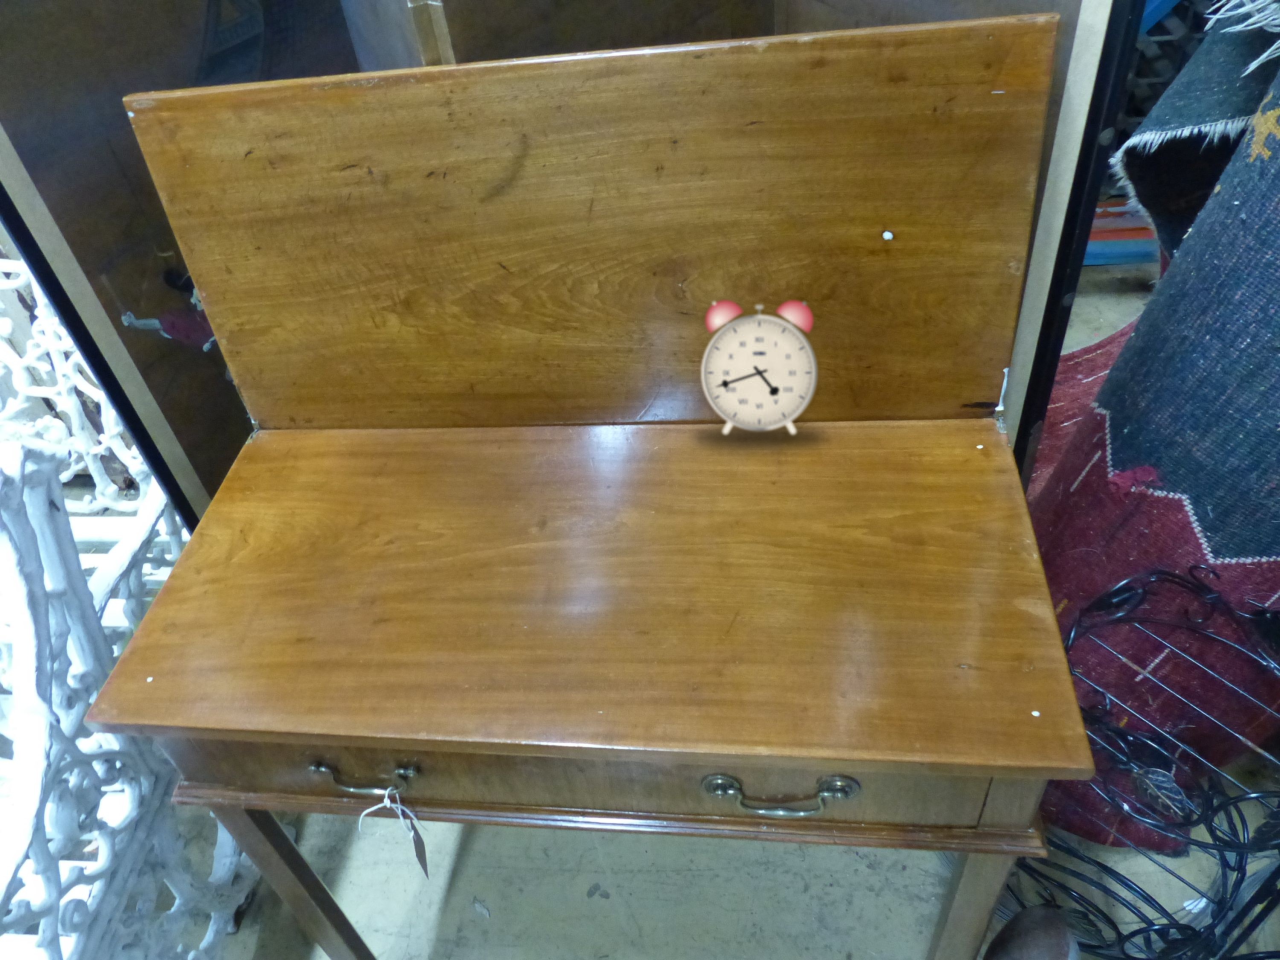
4:42
